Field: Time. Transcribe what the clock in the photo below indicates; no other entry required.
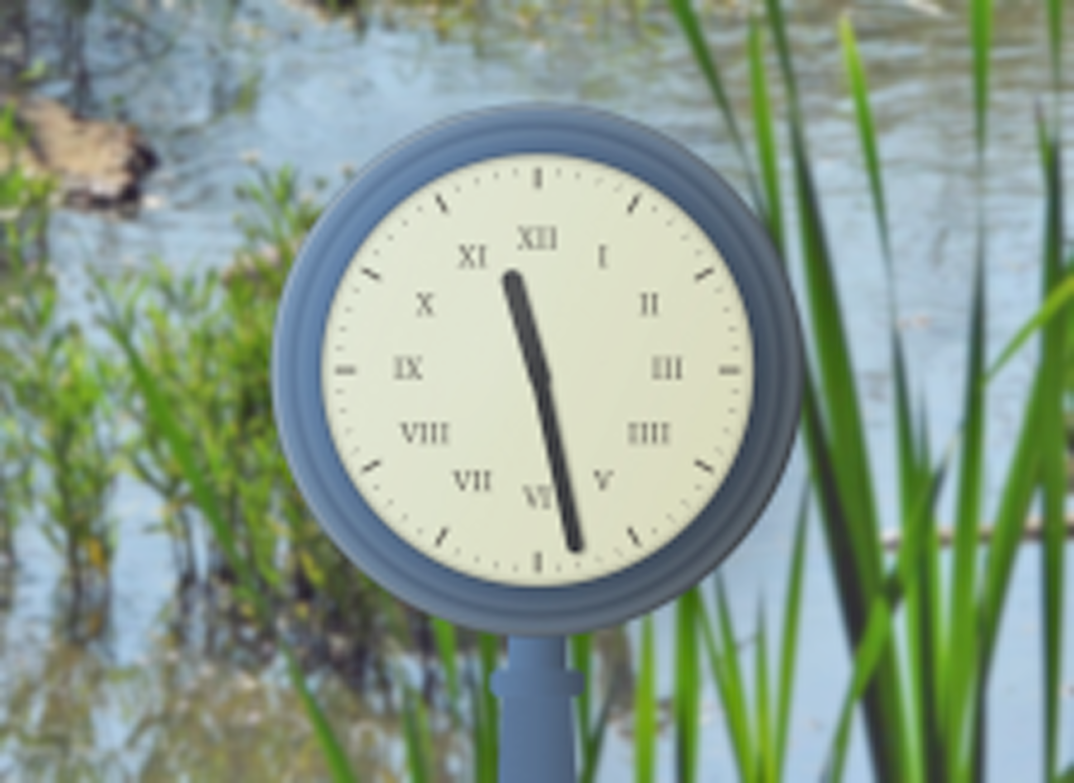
11:28
